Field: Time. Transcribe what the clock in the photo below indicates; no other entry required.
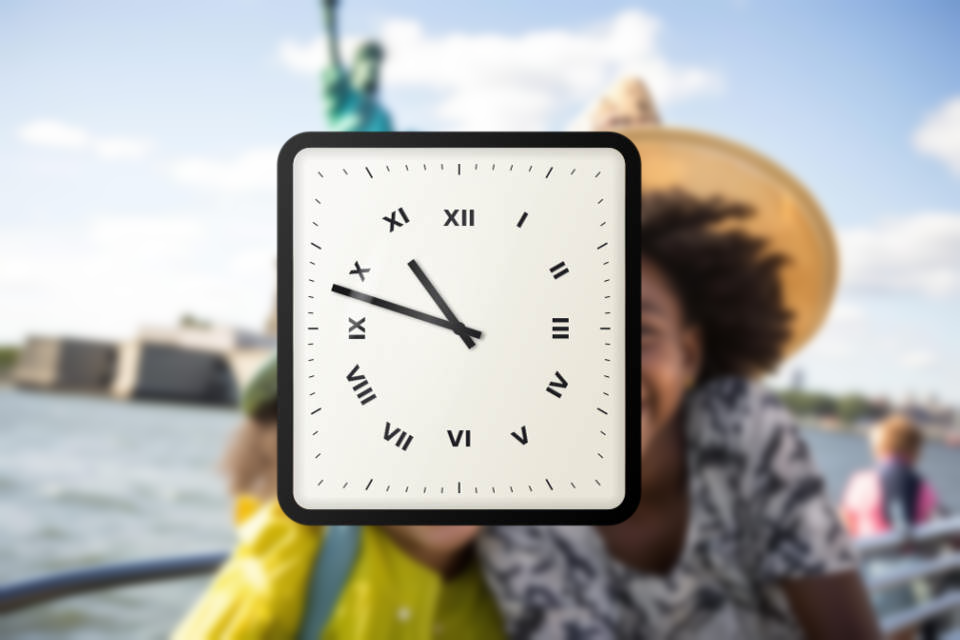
10:48
